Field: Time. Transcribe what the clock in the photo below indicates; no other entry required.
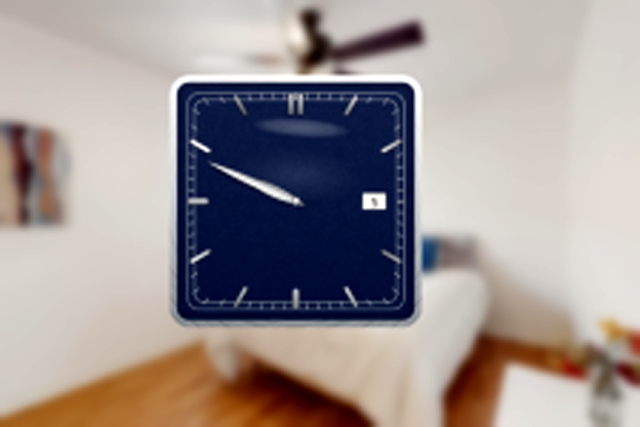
9:49
